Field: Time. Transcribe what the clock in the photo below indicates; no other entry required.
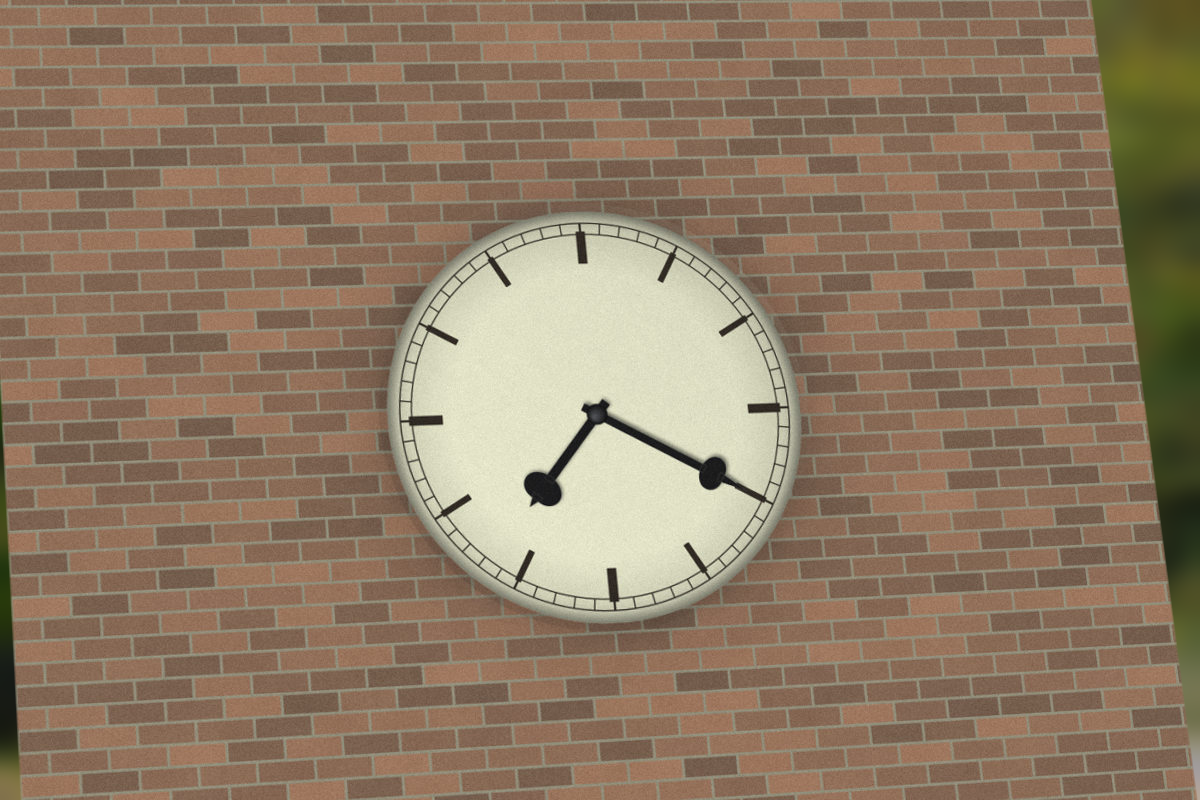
7:20
